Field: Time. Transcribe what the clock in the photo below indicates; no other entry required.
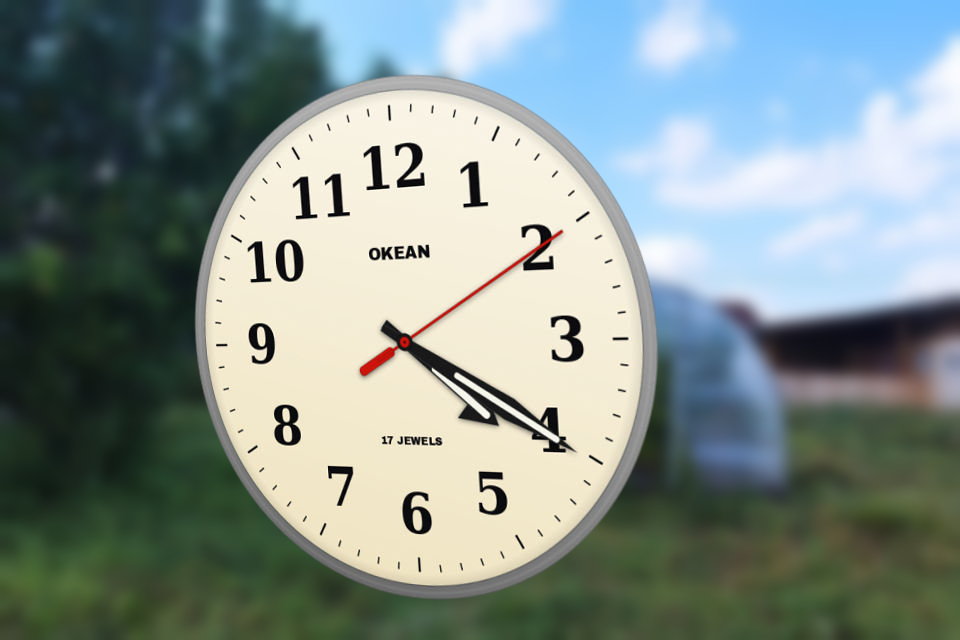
4:20:10
